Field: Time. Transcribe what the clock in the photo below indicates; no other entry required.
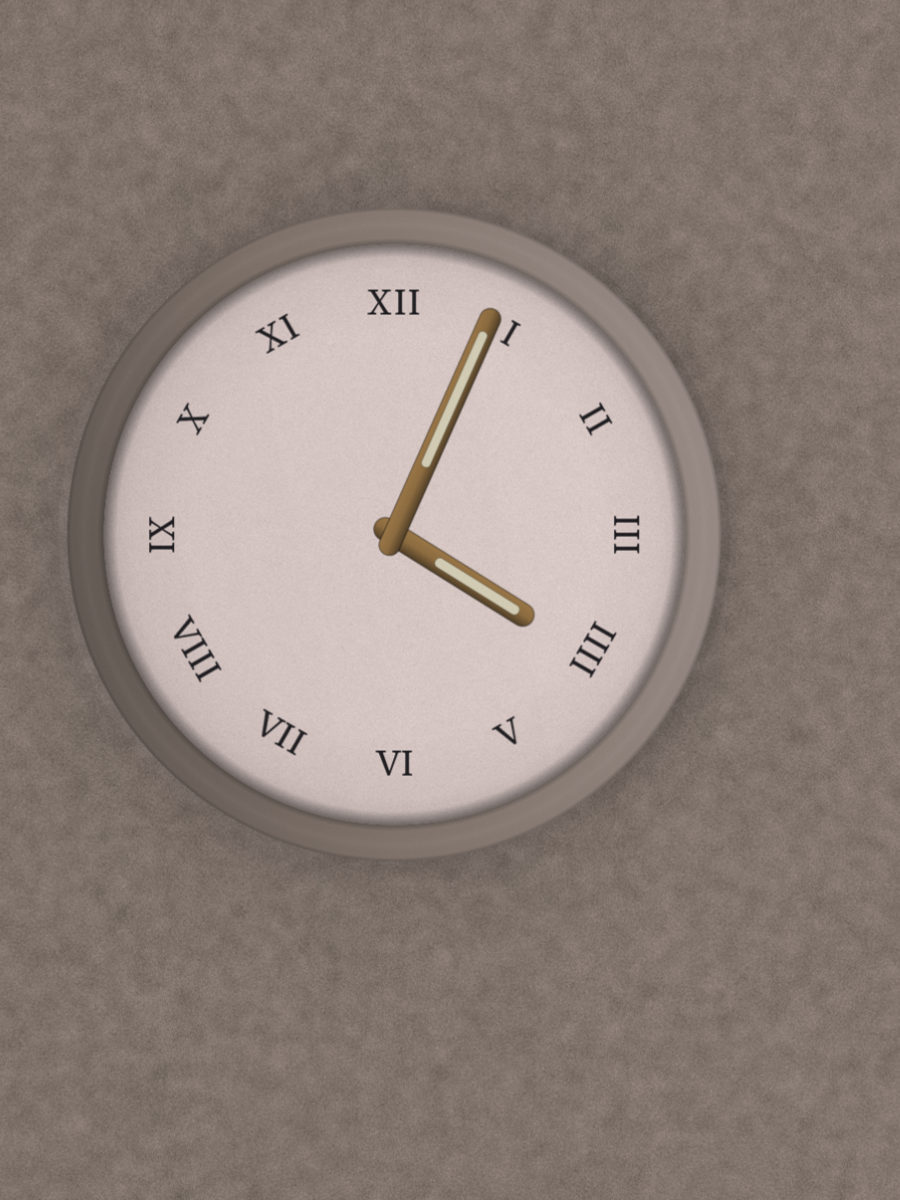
4:04
